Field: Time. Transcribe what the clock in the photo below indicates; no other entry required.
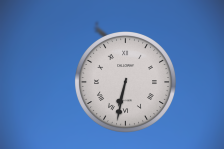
6:32
